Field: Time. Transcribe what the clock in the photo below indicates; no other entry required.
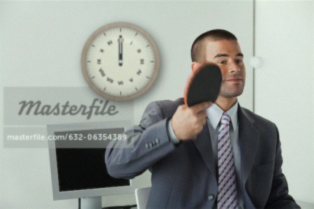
12:00
